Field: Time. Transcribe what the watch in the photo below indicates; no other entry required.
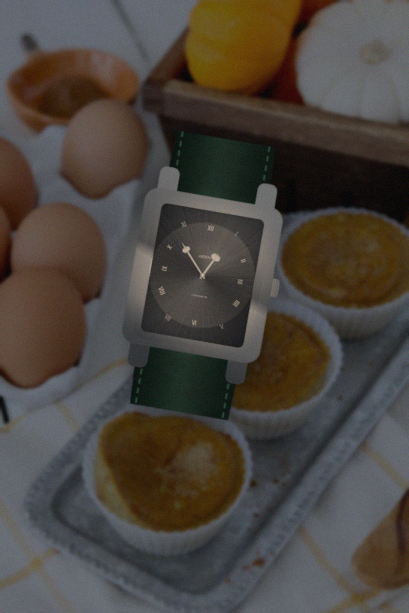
12:53
